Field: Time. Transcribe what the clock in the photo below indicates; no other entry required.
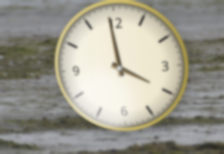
3:59
